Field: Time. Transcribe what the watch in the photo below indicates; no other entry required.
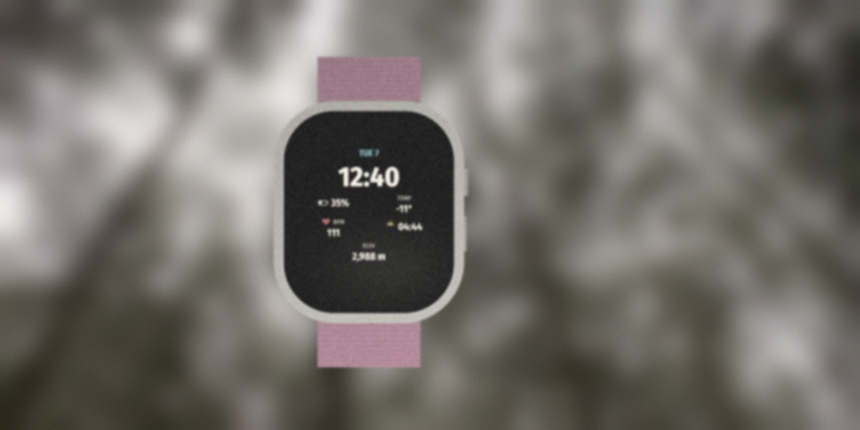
12:40
